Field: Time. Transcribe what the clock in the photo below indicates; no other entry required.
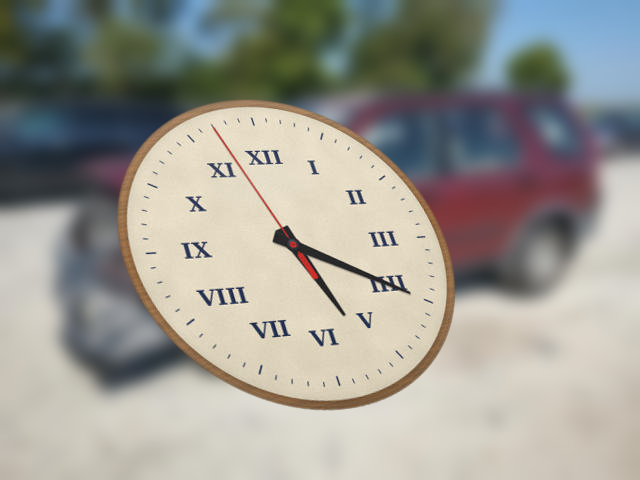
5:19:57
